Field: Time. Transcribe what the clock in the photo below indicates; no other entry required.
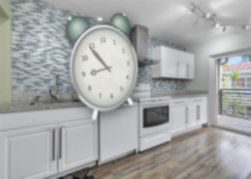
8:54
